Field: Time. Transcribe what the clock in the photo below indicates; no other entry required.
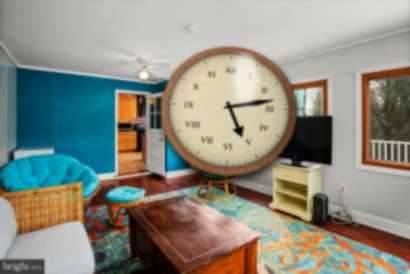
5:13
